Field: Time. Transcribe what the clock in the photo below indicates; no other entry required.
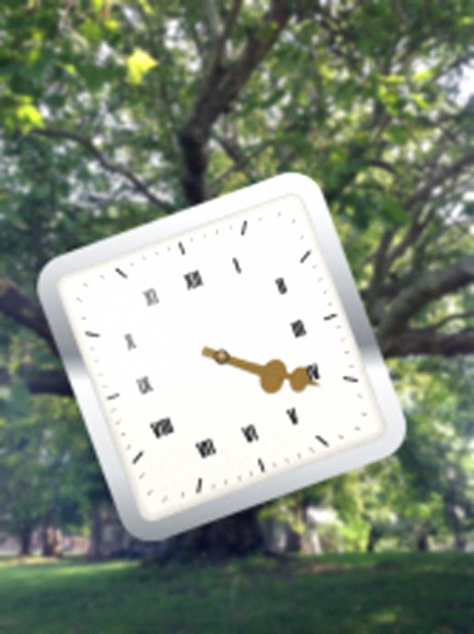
4:21
